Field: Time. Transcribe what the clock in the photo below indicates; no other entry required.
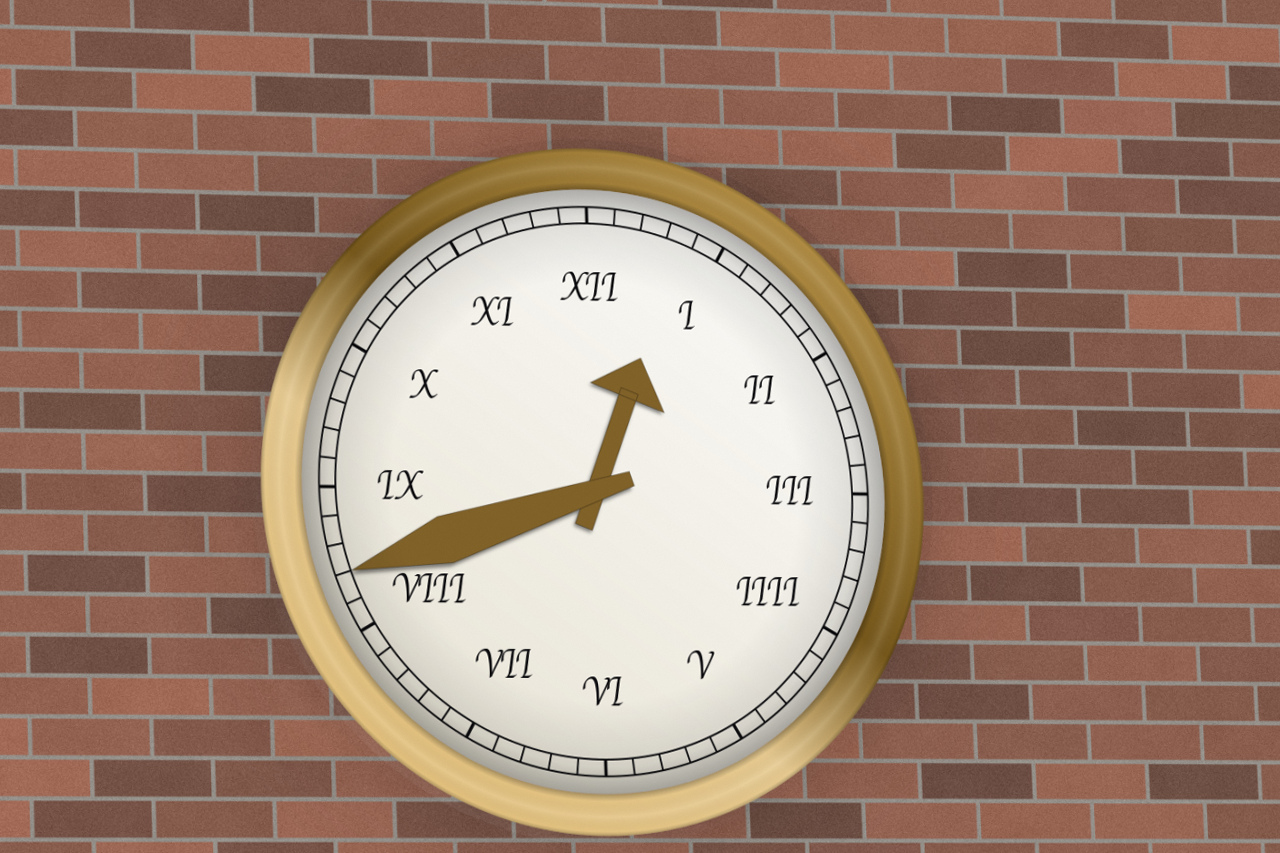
12:42
